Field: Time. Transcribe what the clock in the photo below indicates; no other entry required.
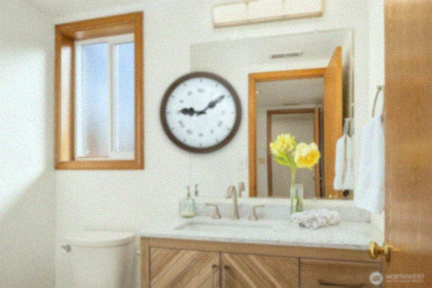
9:09
